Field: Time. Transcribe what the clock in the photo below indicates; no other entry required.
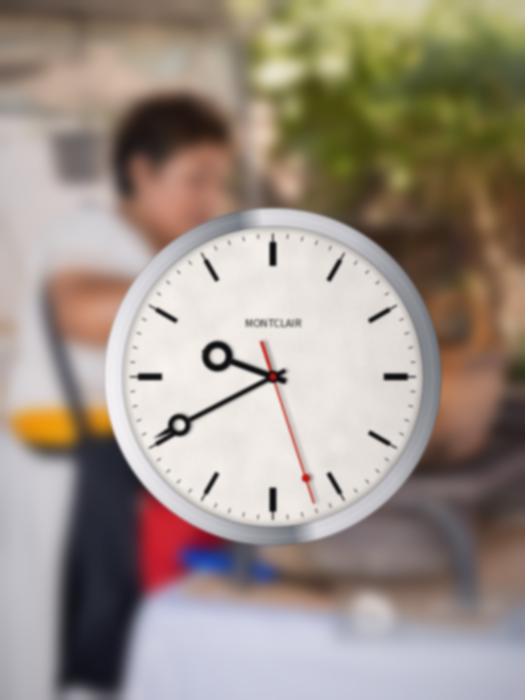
9:40:27
